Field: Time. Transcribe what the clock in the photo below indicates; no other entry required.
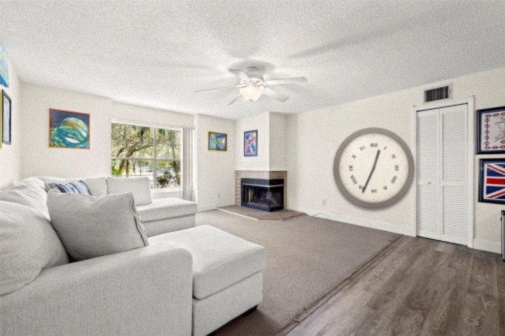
12:34
